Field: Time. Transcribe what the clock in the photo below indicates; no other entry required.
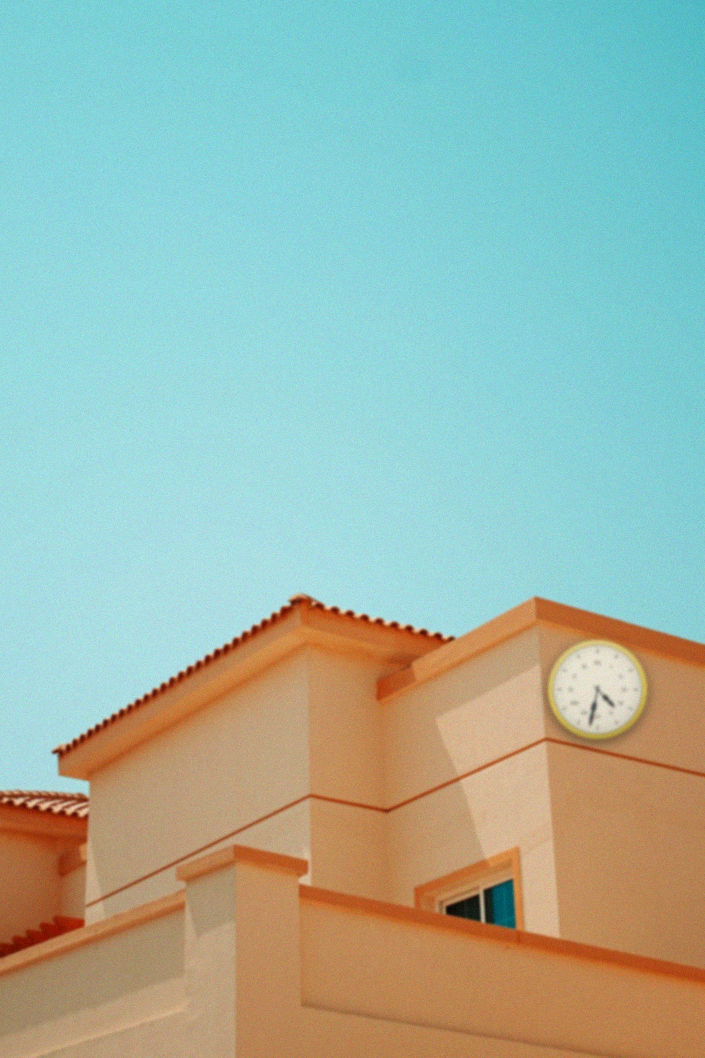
4:32
